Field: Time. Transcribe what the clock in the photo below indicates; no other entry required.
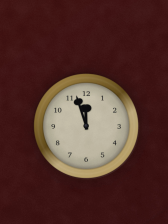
11:57
